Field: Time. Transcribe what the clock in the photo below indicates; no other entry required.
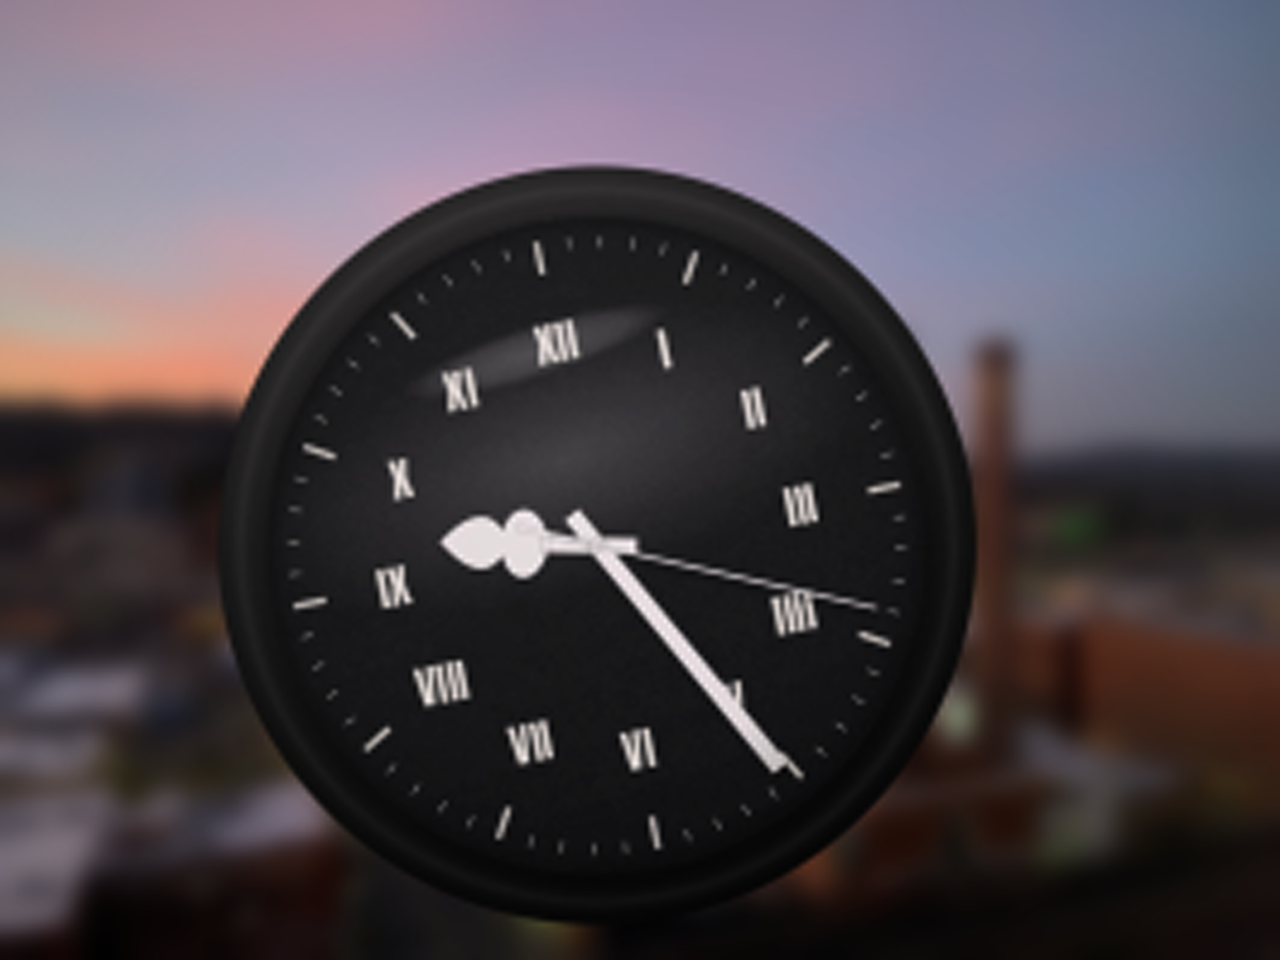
9:25:19
